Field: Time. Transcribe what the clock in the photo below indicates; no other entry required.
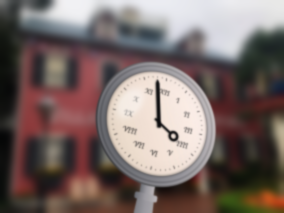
3:58
